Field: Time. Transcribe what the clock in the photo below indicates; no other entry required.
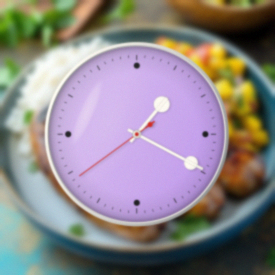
1:19:39
